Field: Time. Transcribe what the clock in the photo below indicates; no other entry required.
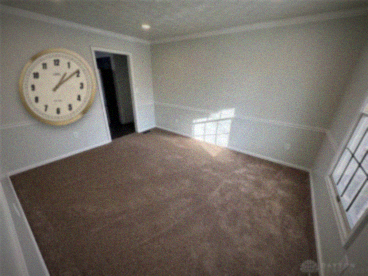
1:09
